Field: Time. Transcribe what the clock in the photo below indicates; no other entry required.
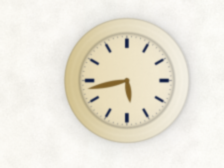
5:43
